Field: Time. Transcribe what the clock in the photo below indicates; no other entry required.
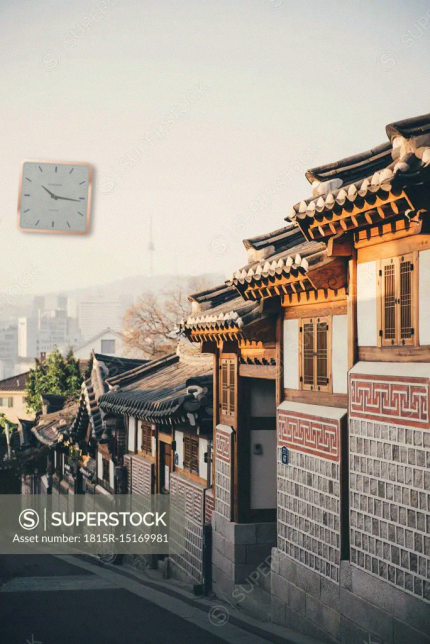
10:16
